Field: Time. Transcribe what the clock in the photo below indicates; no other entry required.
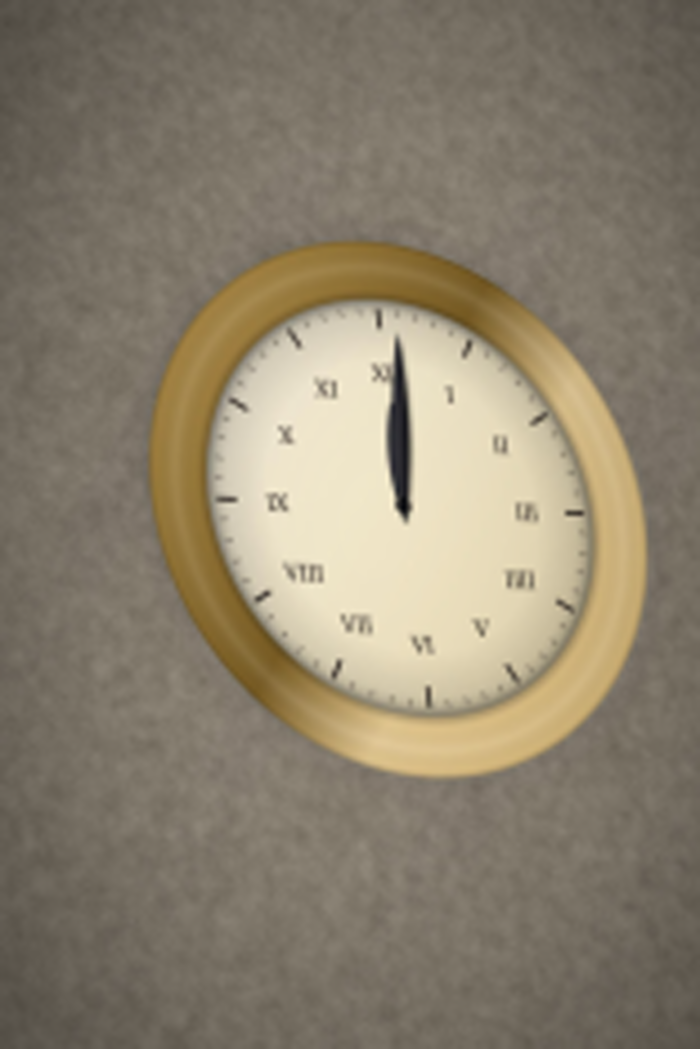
12:01
